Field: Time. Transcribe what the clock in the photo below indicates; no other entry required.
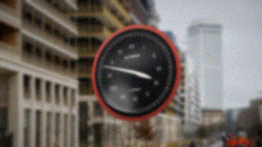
3:48
